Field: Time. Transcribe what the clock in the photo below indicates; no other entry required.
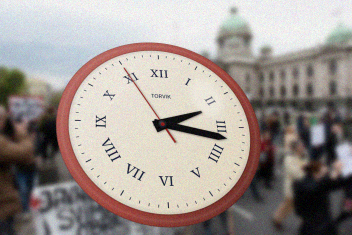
2:16:55
